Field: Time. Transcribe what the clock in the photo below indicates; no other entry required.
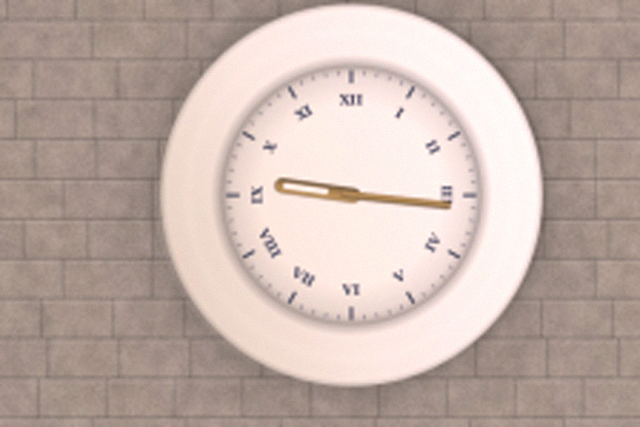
9:16
